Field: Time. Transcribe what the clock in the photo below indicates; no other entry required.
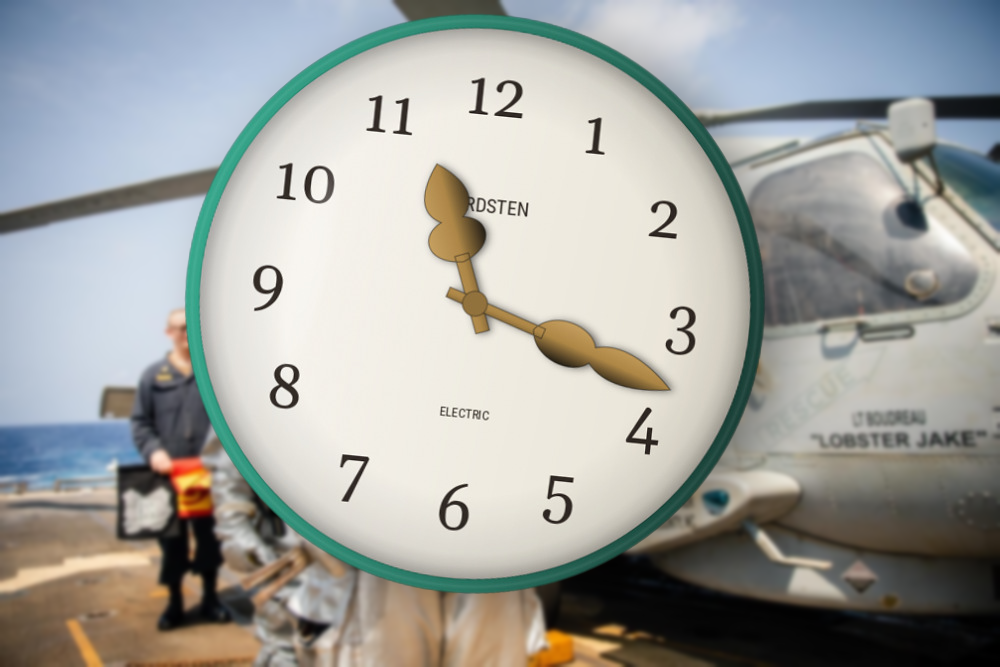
11:18
